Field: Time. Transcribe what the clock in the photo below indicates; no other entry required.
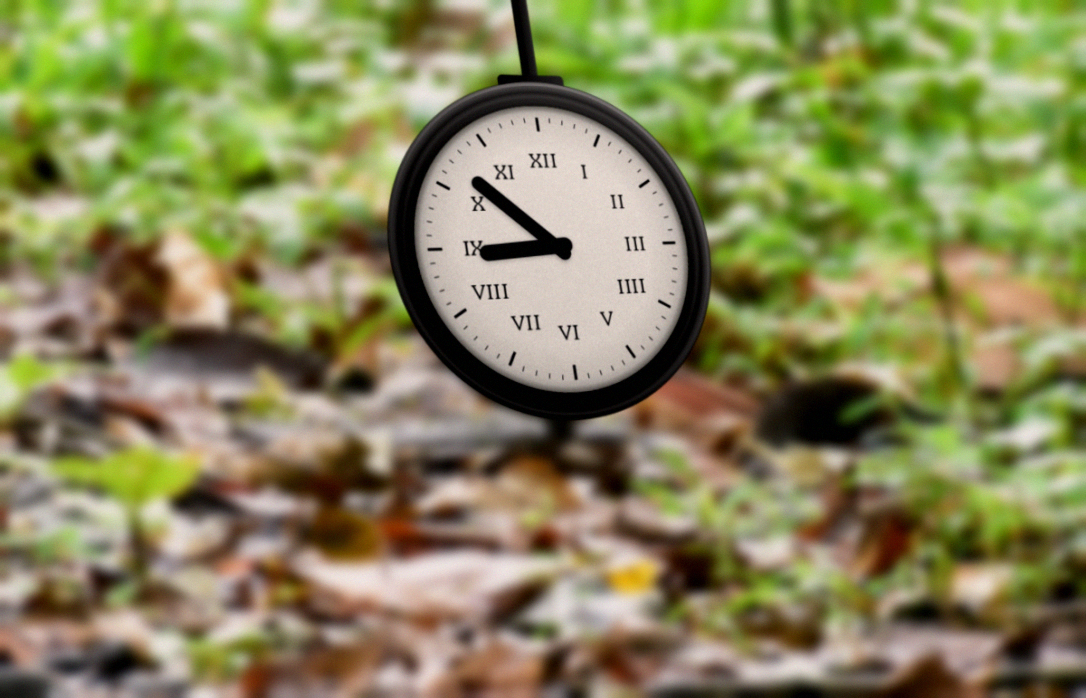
8:52
